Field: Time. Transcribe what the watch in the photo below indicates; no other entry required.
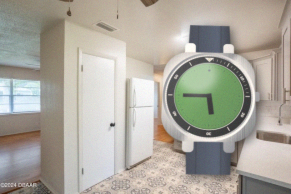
5:45
